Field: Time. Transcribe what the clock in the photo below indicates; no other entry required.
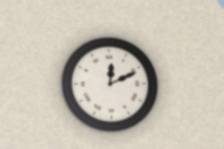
12:11
